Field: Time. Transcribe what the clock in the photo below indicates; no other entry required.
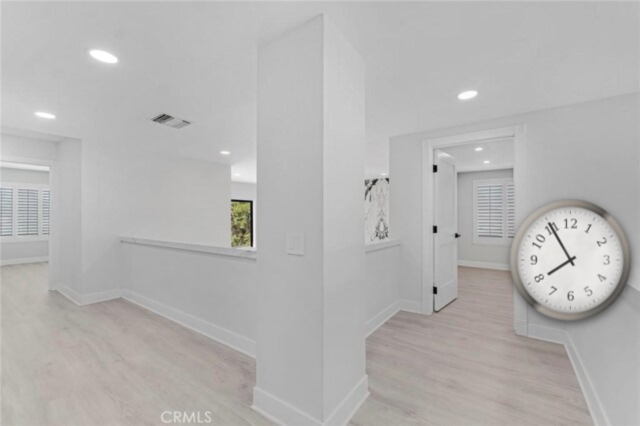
7:55
